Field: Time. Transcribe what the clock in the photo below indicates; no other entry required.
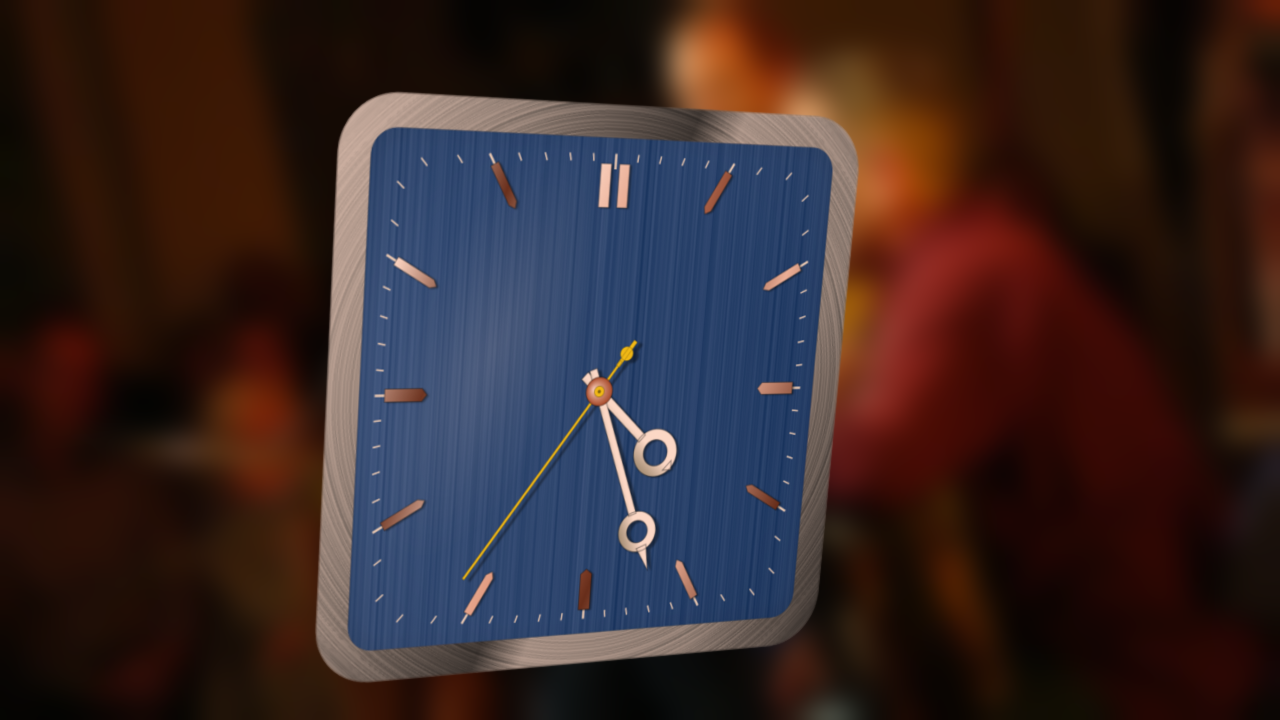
4:26:36
